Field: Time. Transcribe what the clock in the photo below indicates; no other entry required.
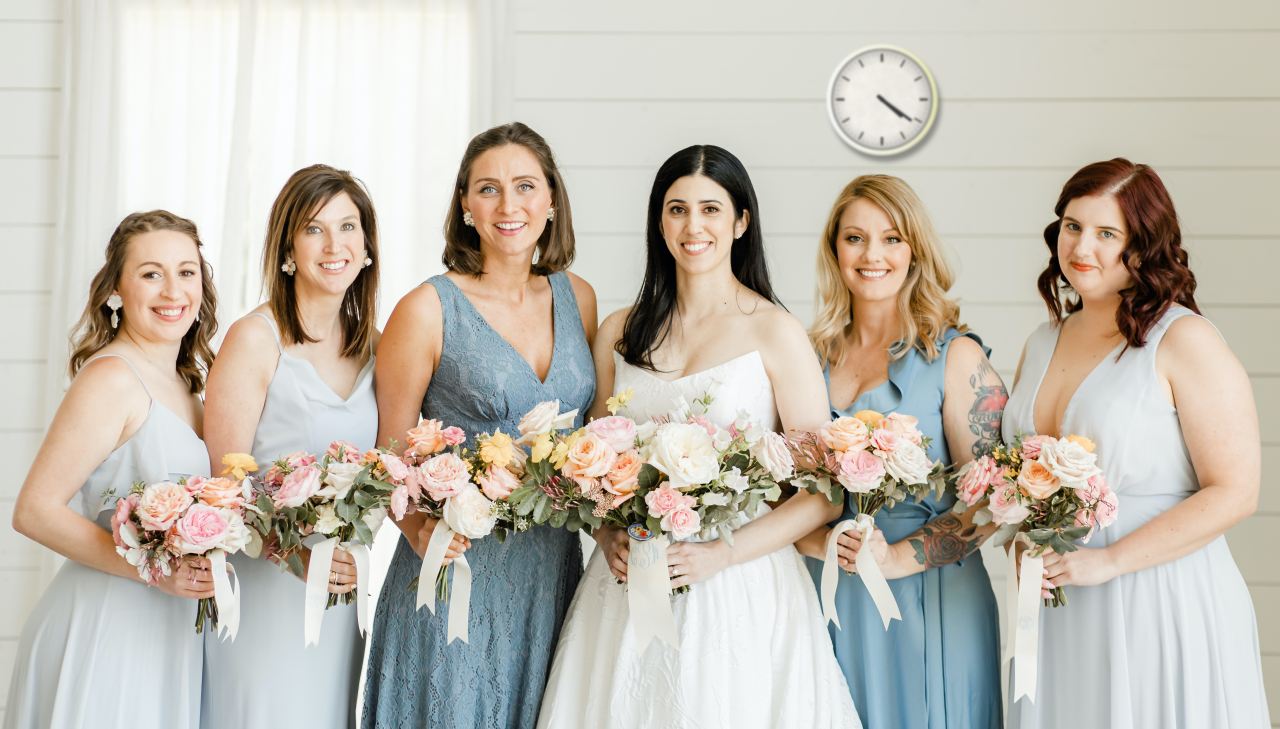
4:21
